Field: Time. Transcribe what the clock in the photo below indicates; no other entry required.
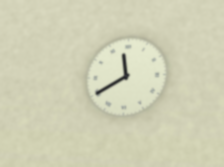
11:40
